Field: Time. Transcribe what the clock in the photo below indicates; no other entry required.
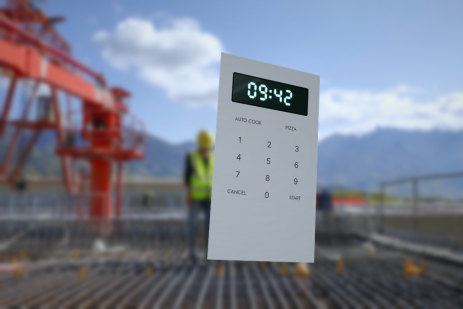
9:42
